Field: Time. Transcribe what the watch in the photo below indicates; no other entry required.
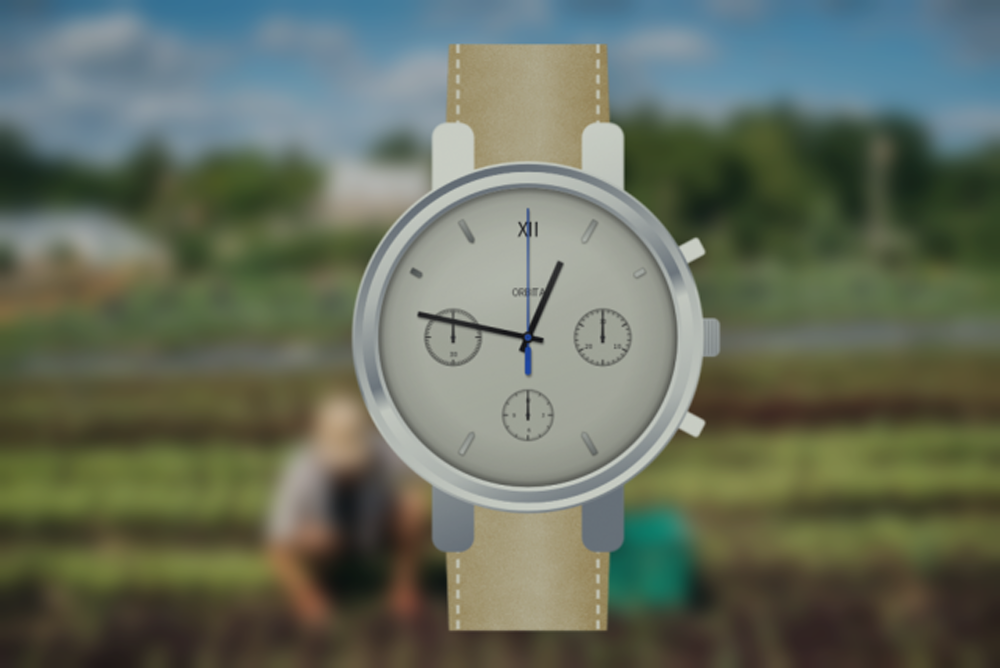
12:47
